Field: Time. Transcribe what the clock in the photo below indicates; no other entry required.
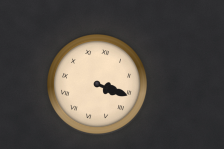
3:16
